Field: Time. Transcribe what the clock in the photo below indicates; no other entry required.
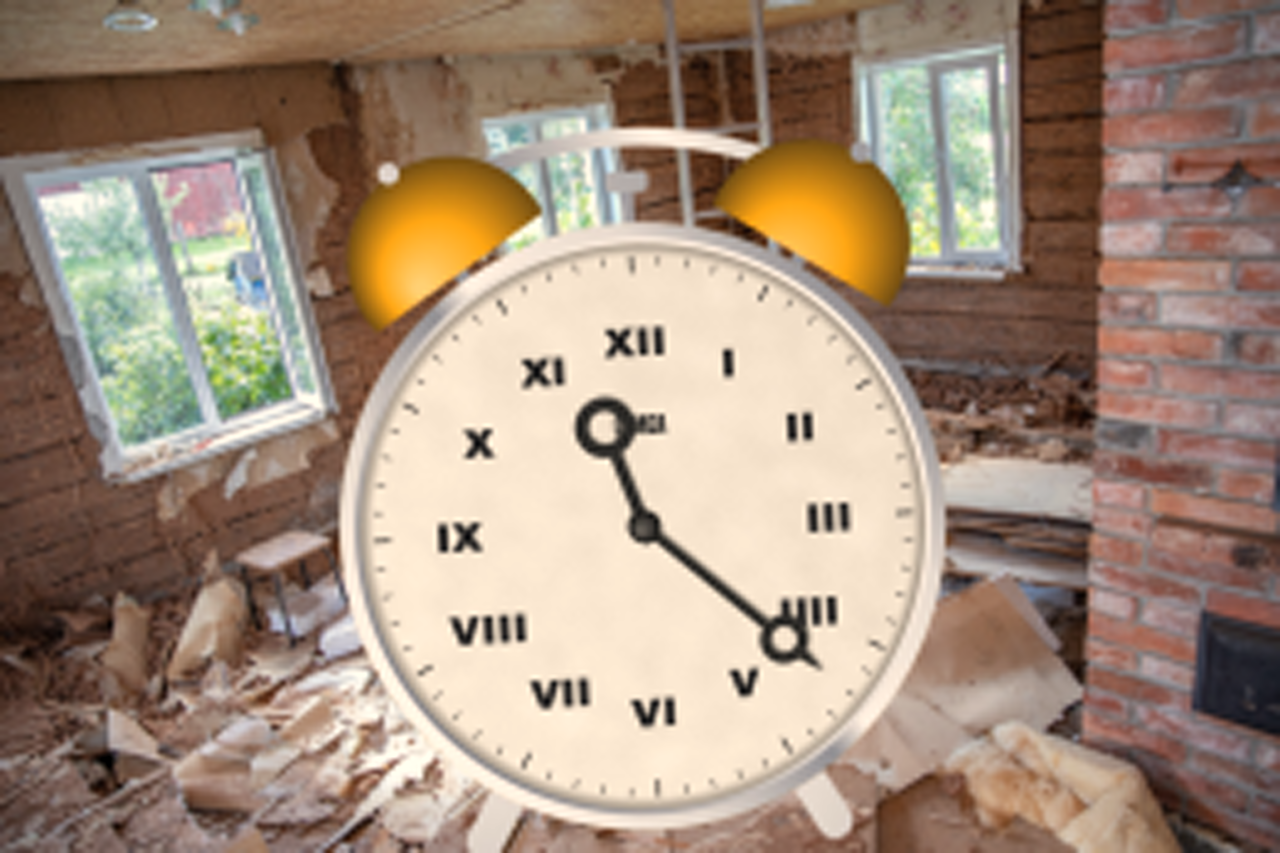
11:22
